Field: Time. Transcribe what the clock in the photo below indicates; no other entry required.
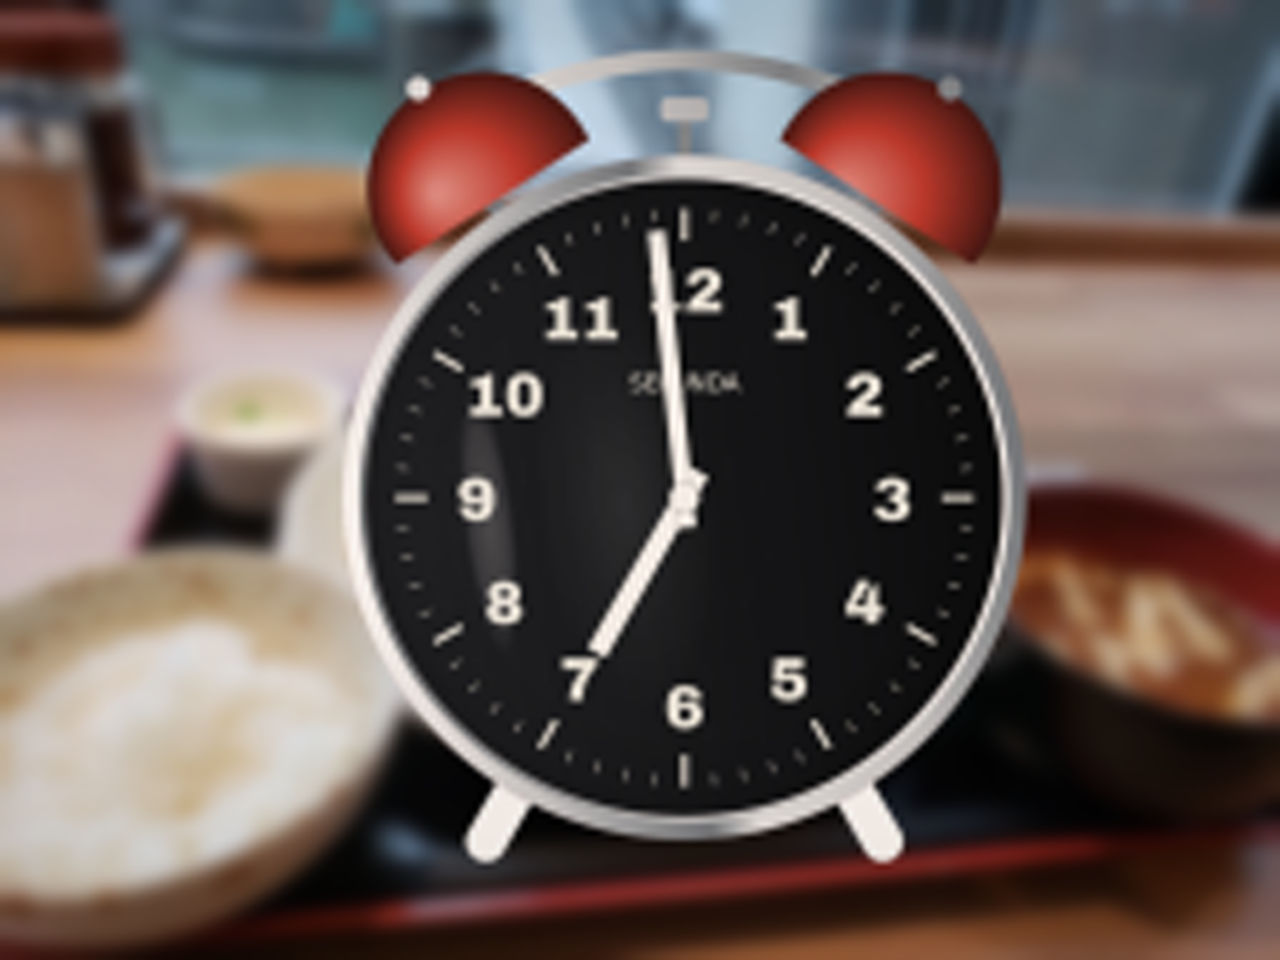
6:59
